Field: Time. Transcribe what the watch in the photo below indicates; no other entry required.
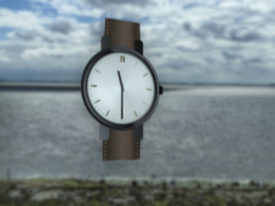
11:30
